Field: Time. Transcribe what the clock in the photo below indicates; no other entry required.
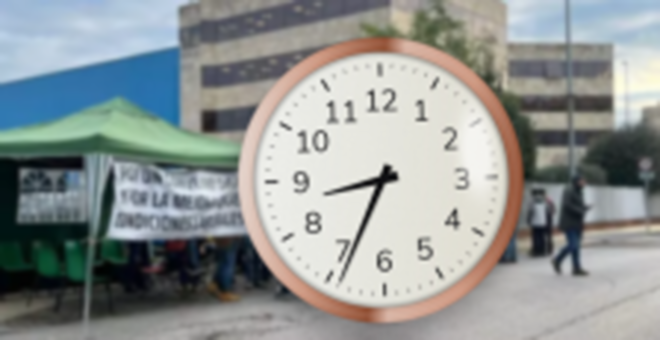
8:34
